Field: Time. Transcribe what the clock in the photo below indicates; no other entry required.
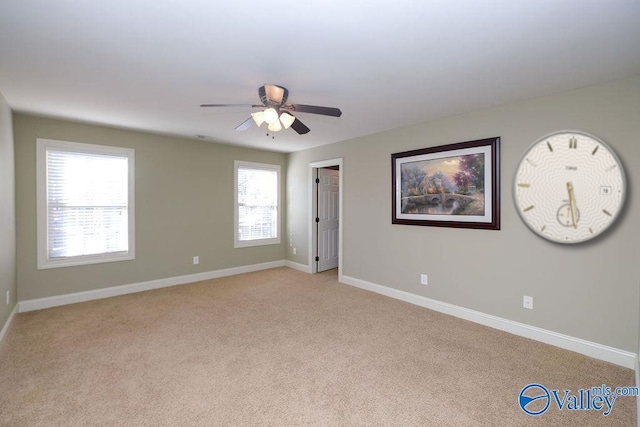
5:28
